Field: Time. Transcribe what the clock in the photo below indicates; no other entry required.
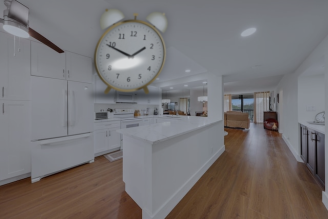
1:49
